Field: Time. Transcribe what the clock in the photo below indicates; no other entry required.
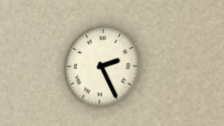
2:25
